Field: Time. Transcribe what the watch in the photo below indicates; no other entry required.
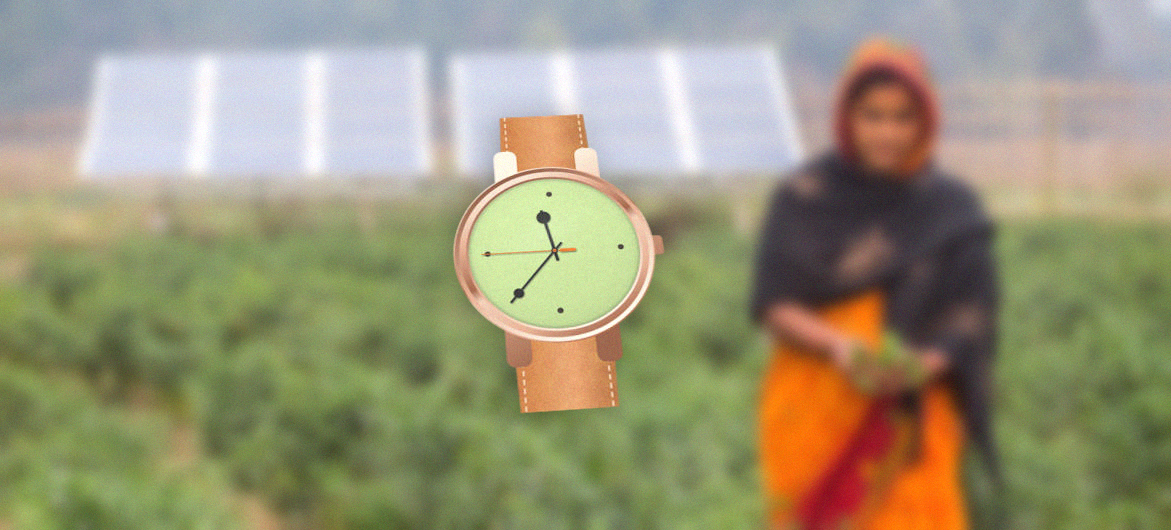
11:36:45
